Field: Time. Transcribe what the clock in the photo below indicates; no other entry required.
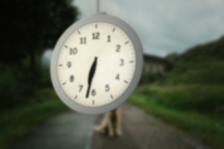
6:32
